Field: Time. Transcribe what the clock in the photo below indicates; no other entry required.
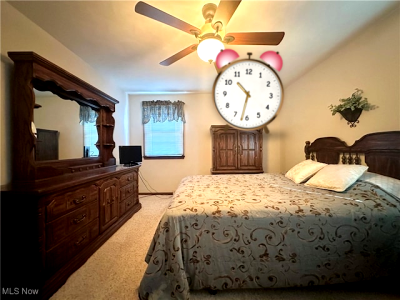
10:32
